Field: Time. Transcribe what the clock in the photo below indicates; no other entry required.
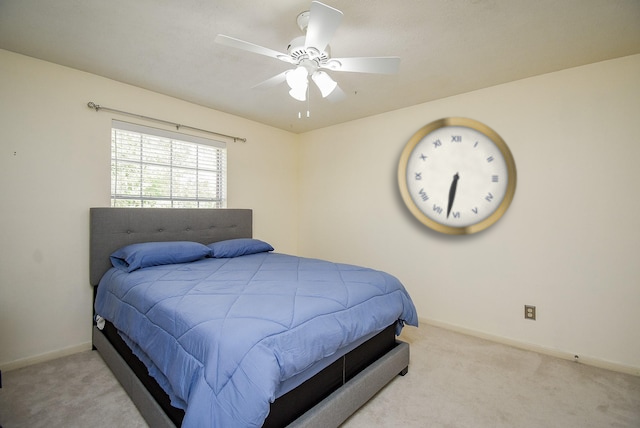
6:32
